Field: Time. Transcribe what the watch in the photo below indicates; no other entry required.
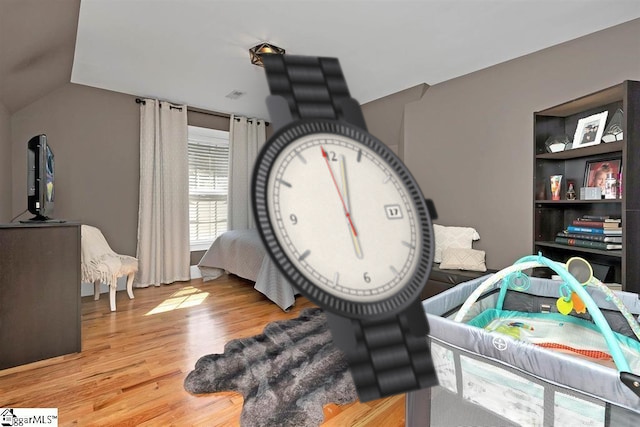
6:01:59
